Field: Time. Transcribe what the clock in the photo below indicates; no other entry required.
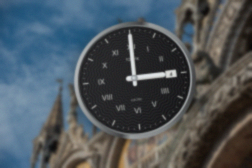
3:00
